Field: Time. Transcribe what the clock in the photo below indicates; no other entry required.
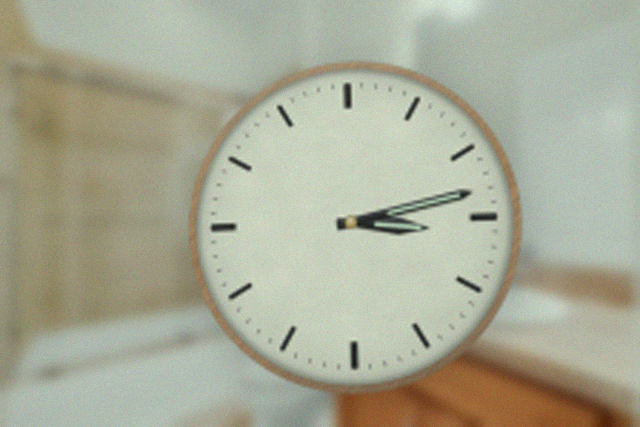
3:13
